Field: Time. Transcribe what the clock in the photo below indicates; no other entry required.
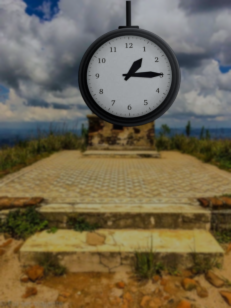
1:15
